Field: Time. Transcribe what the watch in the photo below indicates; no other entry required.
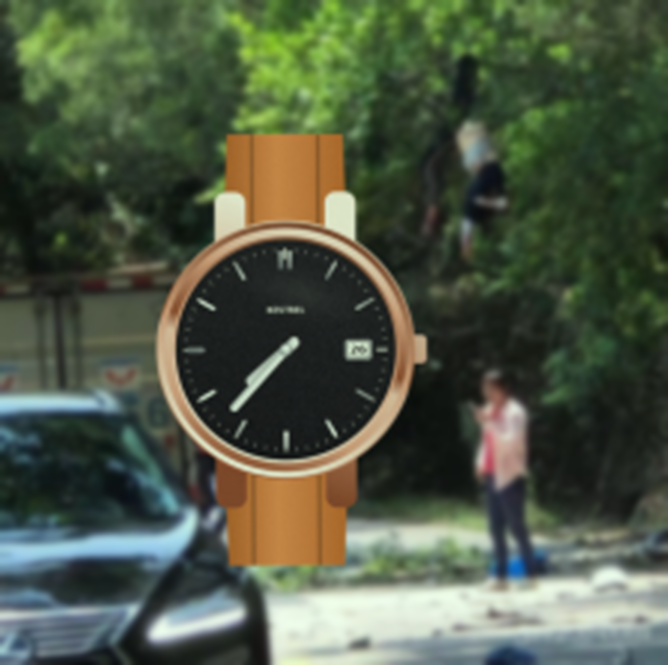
7:37
